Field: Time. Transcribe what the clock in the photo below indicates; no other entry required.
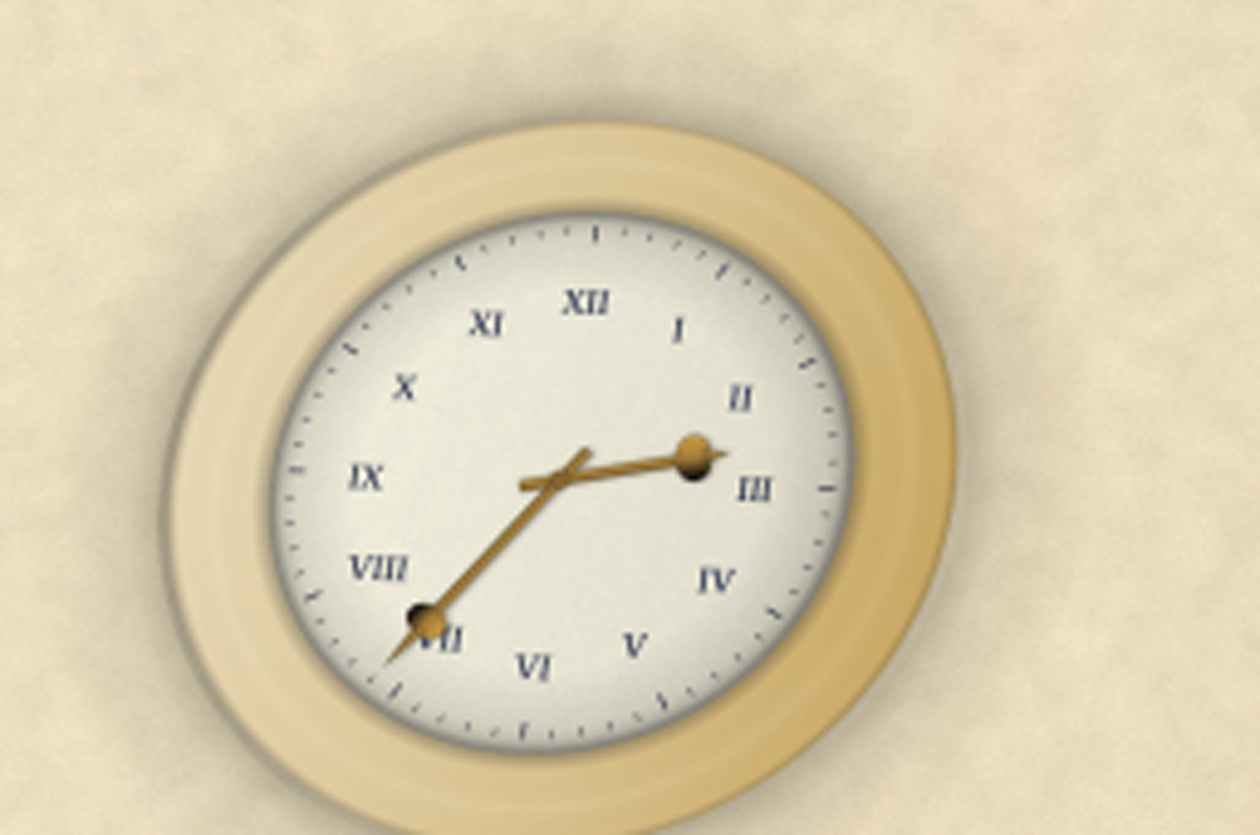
2:36
